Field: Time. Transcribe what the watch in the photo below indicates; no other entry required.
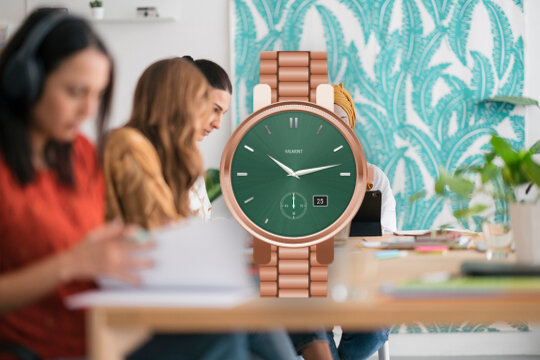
10:13
